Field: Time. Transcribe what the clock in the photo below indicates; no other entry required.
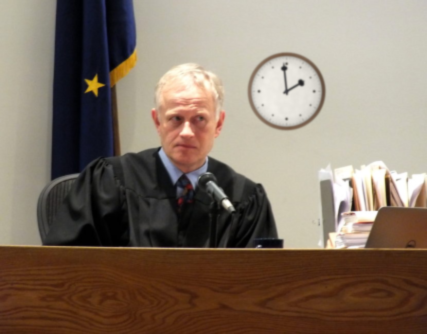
1:59
